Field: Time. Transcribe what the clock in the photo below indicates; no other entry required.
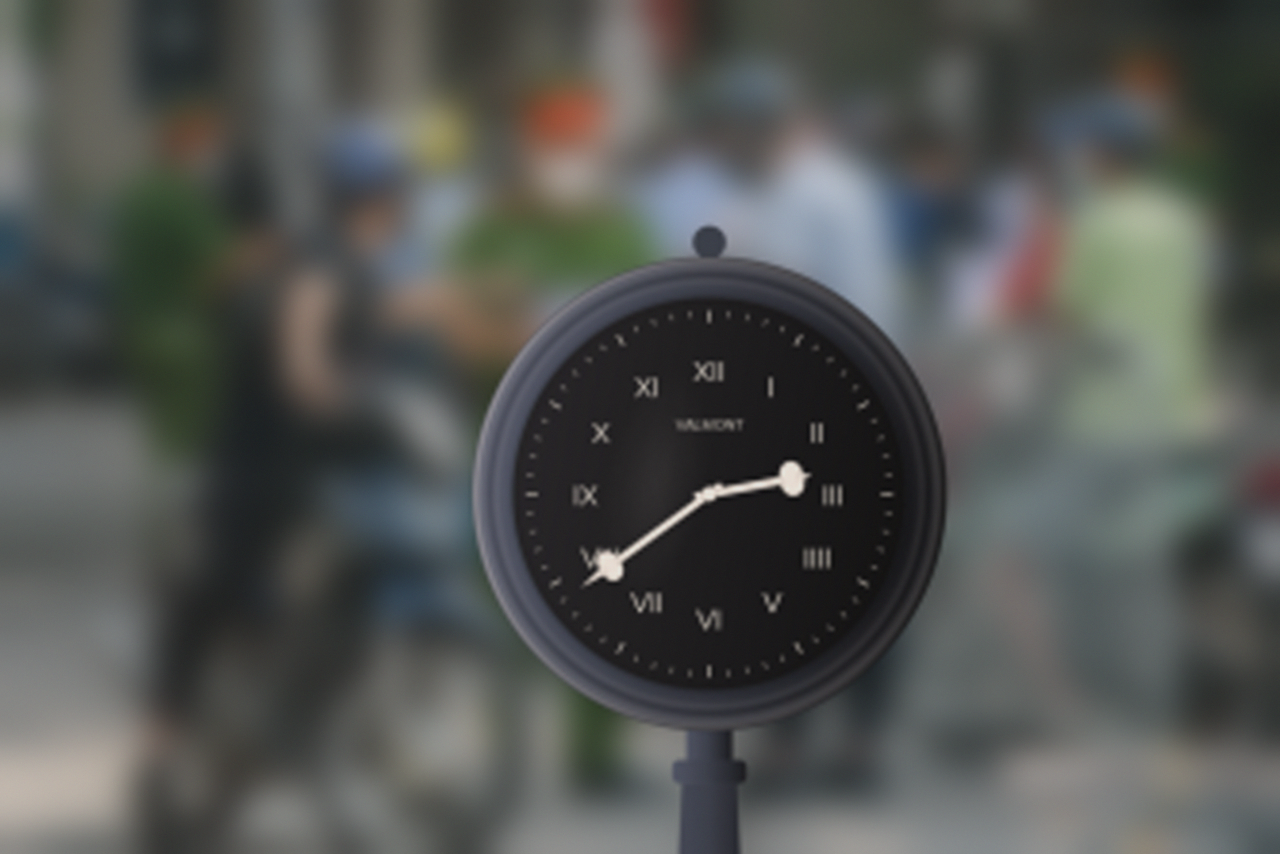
2:39
